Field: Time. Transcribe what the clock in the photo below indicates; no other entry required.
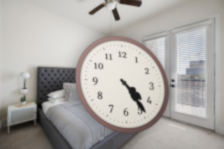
4:24
